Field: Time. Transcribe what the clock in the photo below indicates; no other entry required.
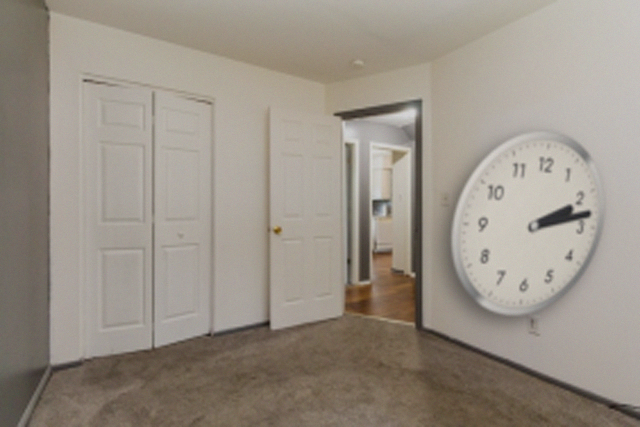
2:13
